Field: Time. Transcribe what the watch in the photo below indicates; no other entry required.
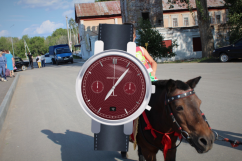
7:06
